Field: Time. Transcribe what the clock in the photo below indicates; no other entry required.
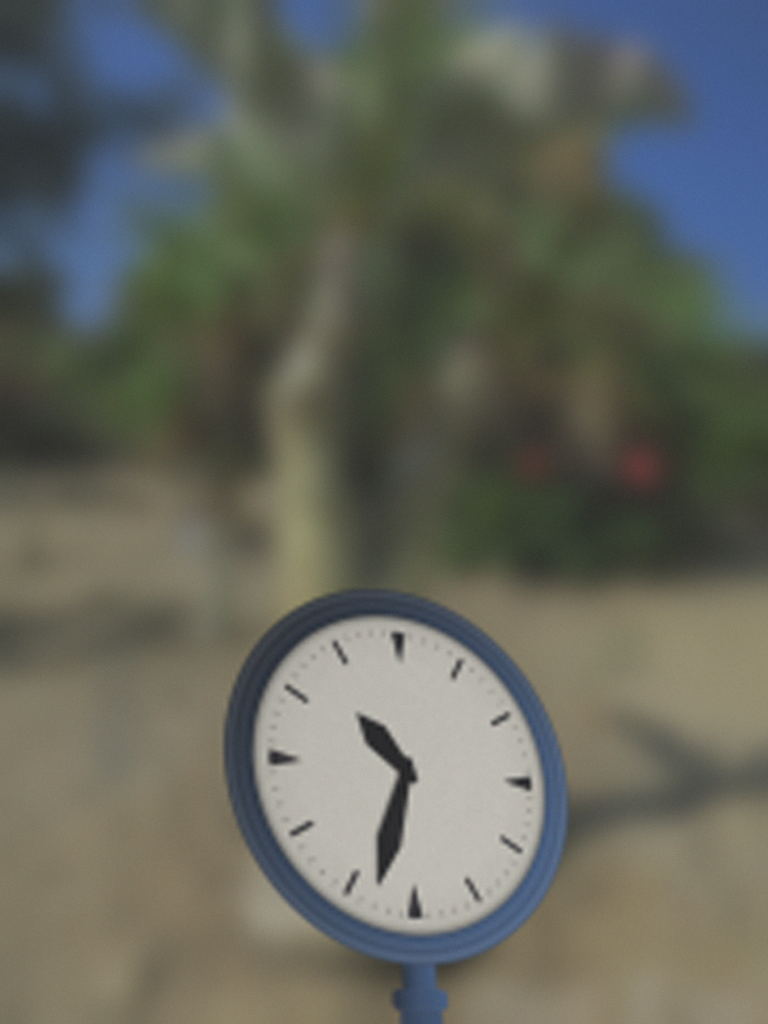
10:33
